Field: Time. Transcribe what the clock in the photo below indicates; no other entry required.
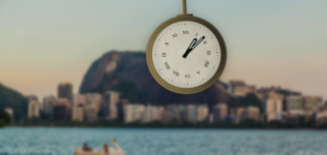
1:08
